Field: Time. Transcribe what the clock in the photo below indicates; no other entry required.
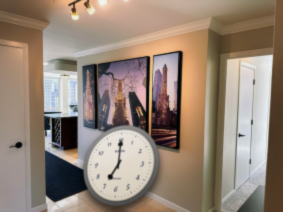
7:00
